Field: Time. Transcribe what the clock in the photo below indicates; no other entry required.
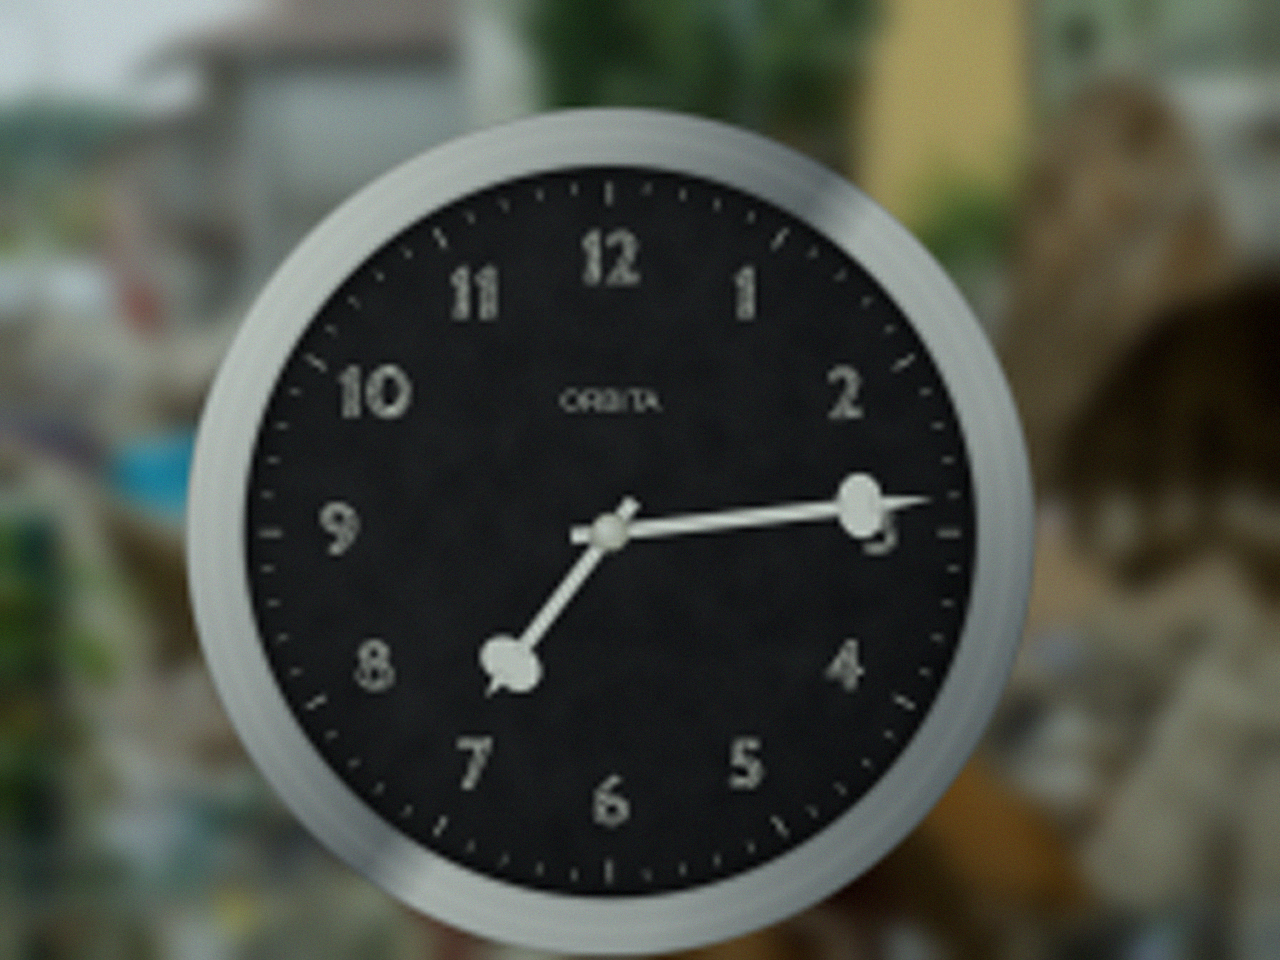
7:14
